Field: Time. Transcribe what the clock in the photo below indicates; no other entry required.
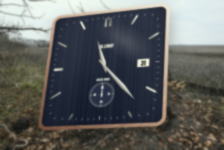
11:23
